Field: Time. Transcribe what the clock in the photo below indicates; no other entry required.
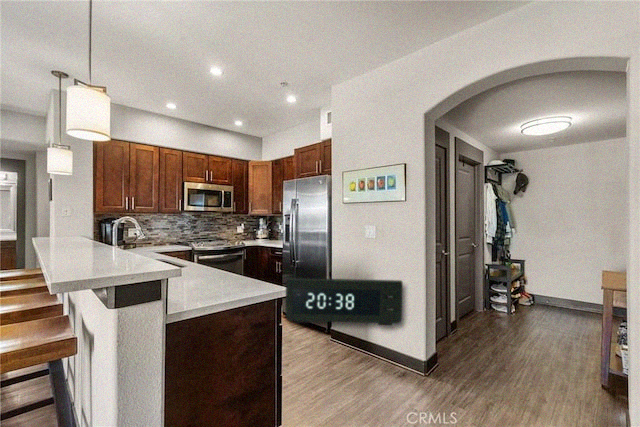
20:38
